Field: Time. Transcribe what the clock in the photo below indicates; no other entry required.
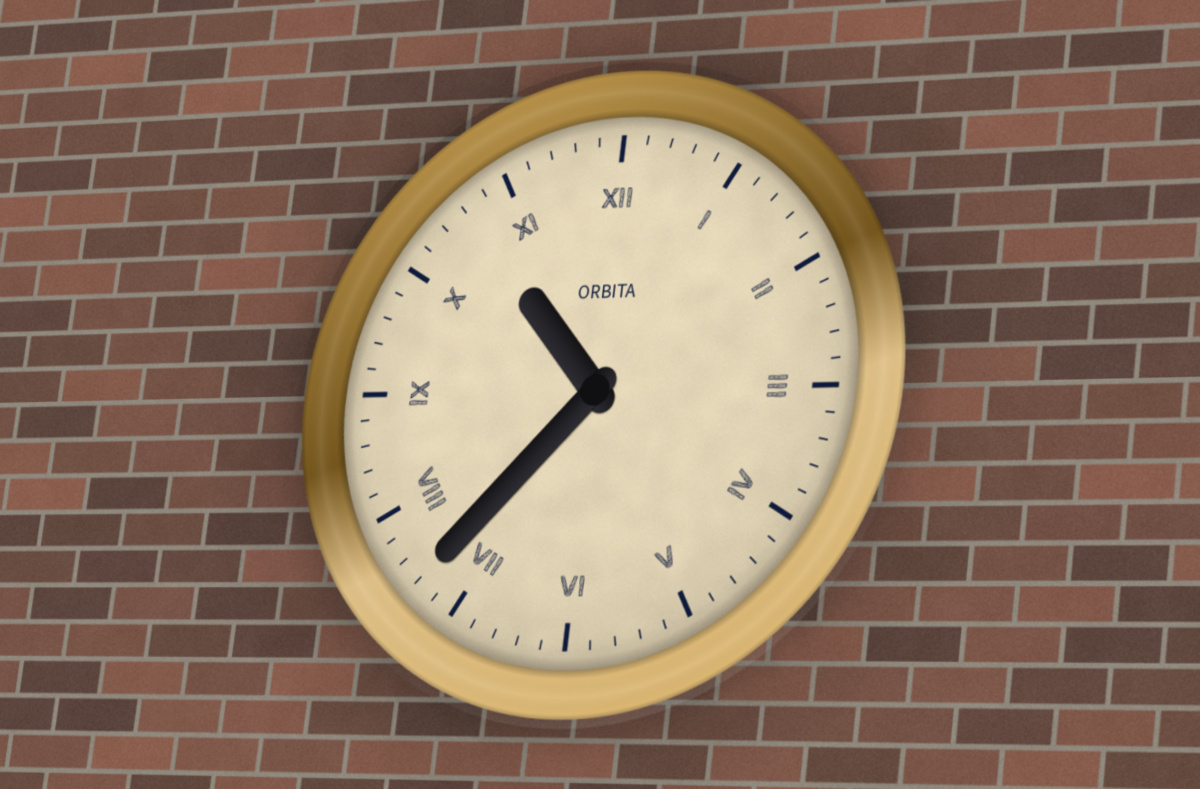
10:37
